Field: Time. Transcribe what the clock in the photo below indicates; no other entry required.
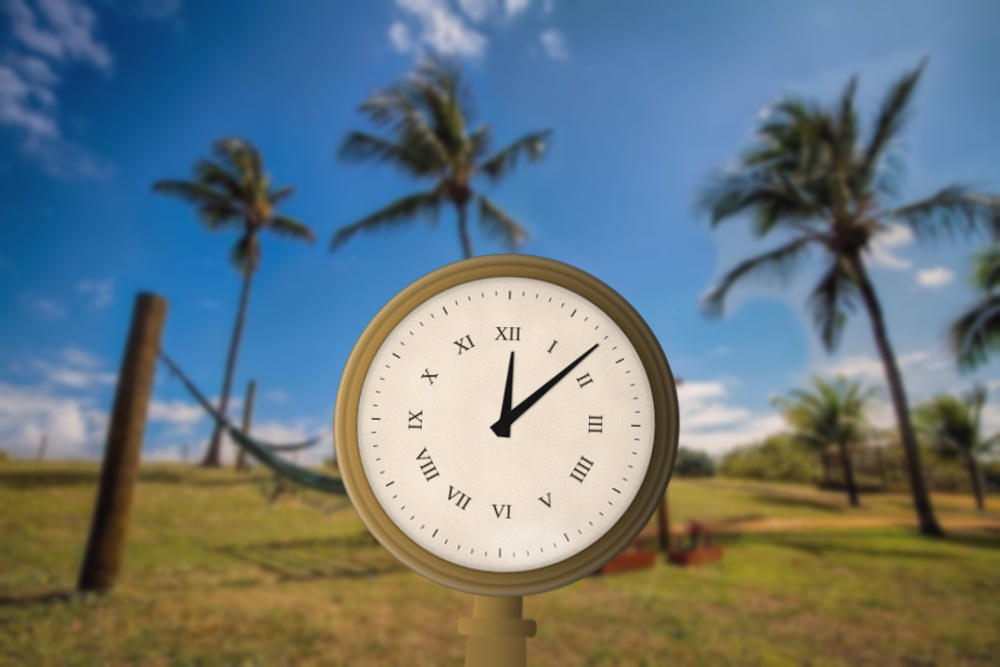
12:08
